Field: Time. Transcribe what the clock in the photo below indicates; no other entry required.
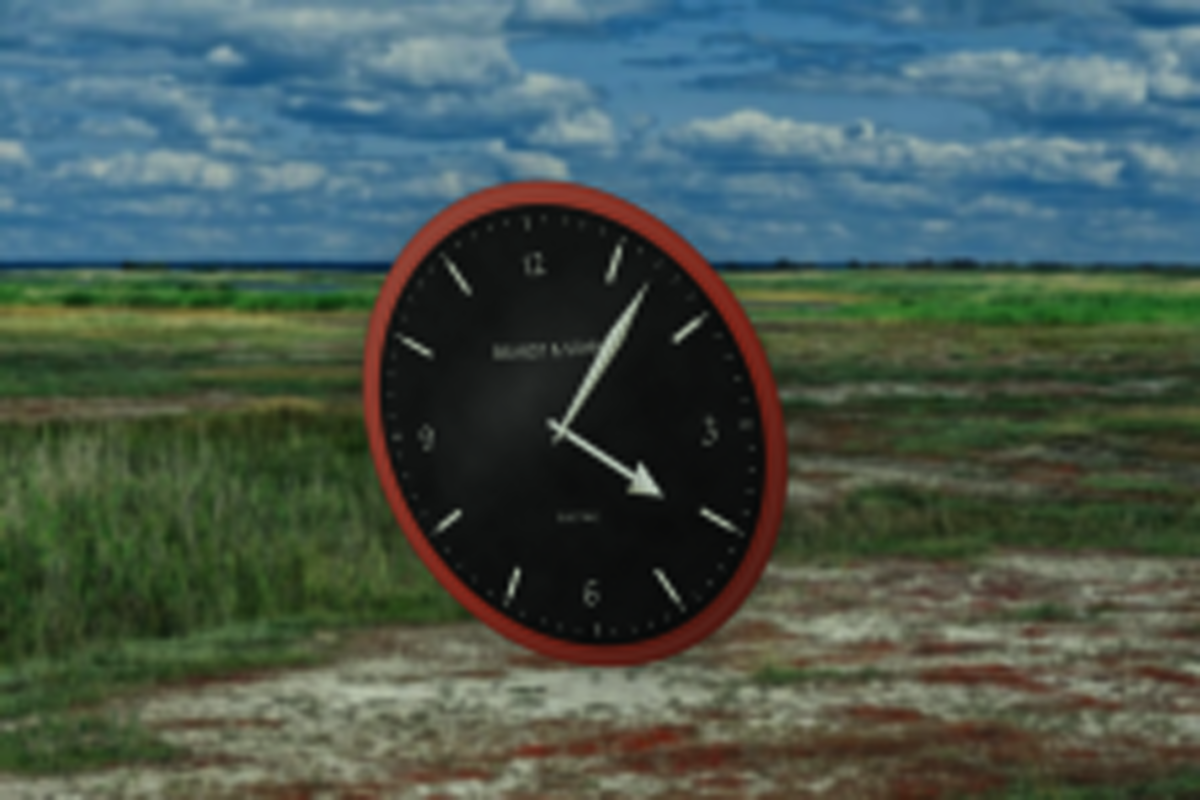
4:07
